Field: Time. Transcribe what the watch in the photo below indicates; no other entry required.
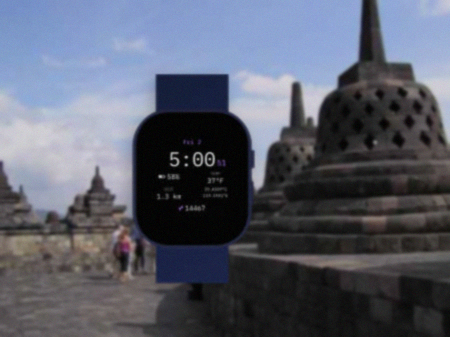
5:00
